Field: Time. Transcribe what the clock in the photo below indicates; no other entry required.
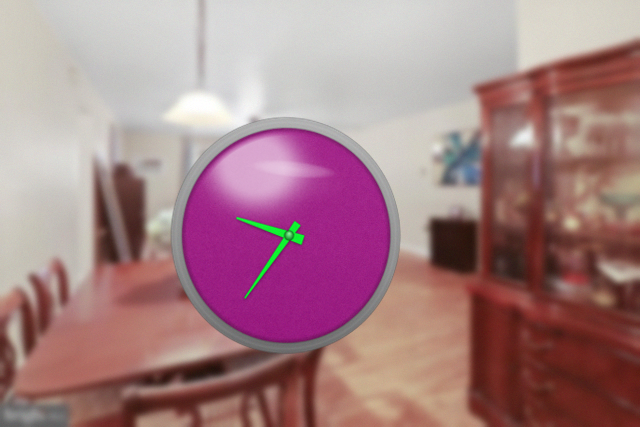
9:36
